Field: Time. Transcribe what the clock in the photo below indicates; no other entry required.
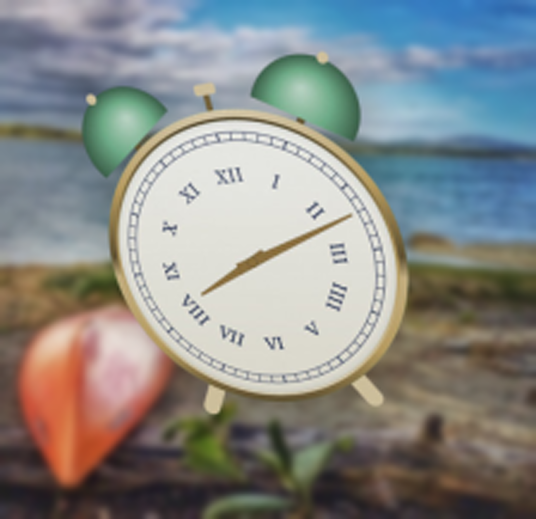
8:12
